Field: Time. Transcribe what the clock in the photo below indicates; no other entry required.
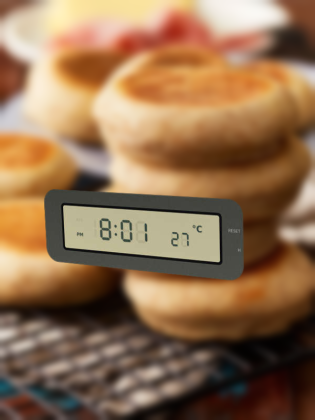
8:01
